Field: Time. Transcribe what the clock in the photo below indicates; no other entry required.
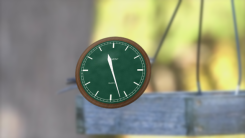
11:27
